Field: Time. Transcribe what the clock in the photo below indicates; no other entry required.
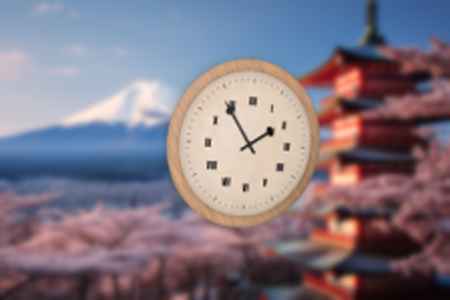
1:54
